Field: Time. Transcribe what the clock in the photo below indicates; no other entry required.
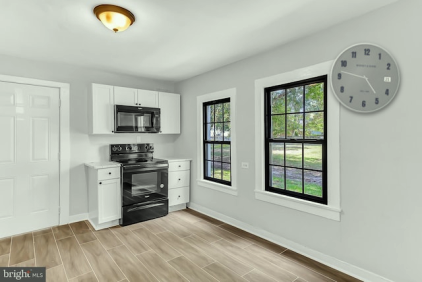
4:47
